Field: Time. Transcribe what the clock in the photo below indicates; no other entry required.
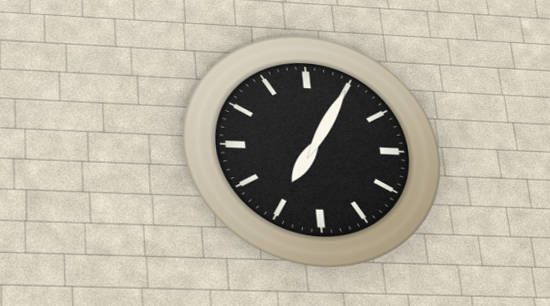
7:05
